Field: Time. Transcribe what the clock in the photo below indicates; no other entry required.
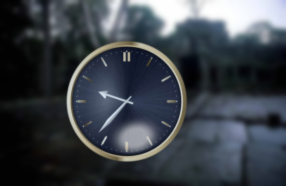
9:37
